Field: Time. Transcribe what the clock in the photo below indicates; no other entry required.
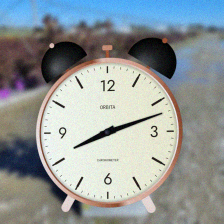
8:12
